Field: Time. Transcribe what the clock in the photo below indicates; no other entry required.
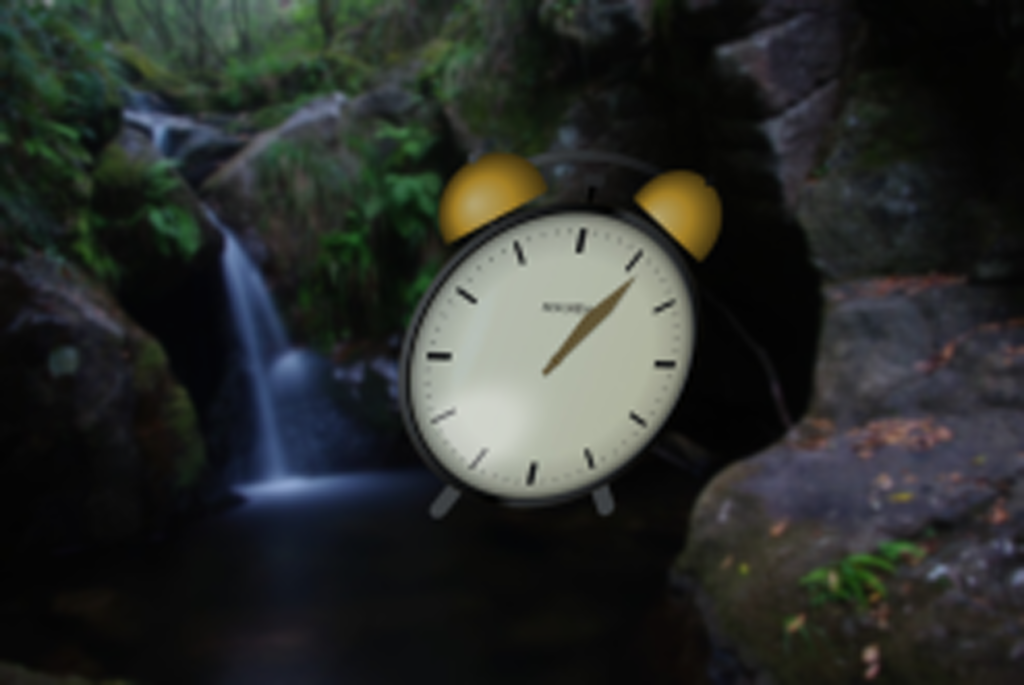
1:06
